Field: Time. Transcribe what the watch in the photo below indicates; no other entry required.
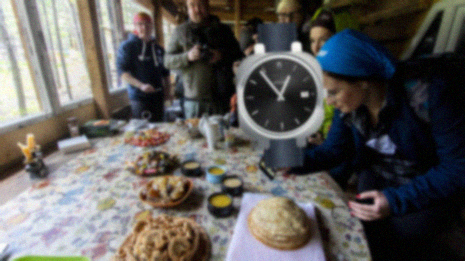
12:54
